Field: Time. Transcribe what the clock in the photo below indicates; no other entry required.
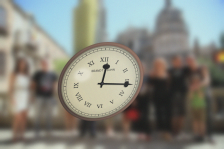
12:16
